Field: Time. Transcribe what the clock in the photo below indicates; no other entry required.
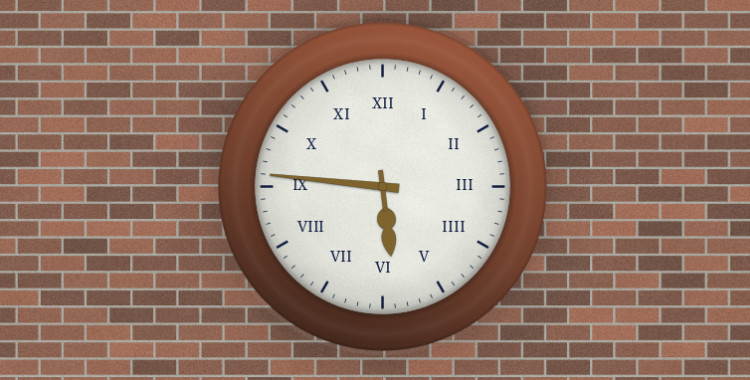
5:46
